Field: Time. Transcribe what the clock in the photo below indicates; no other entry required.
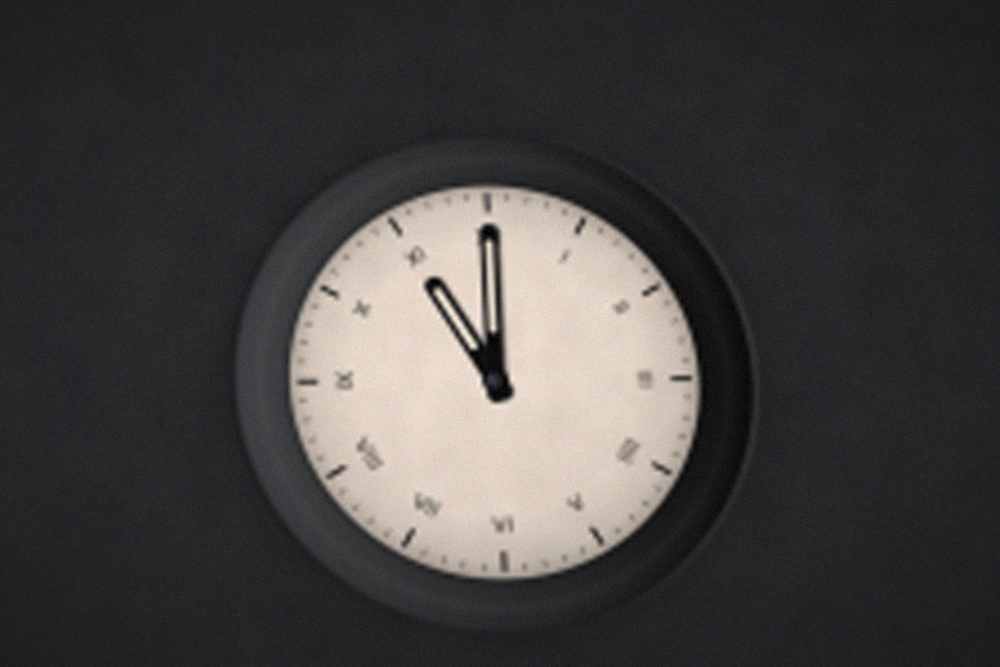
11:00
